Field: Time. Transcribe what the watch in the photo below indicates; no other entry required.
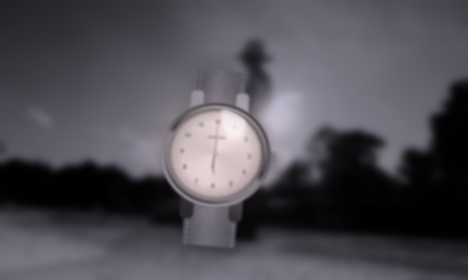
6:00
